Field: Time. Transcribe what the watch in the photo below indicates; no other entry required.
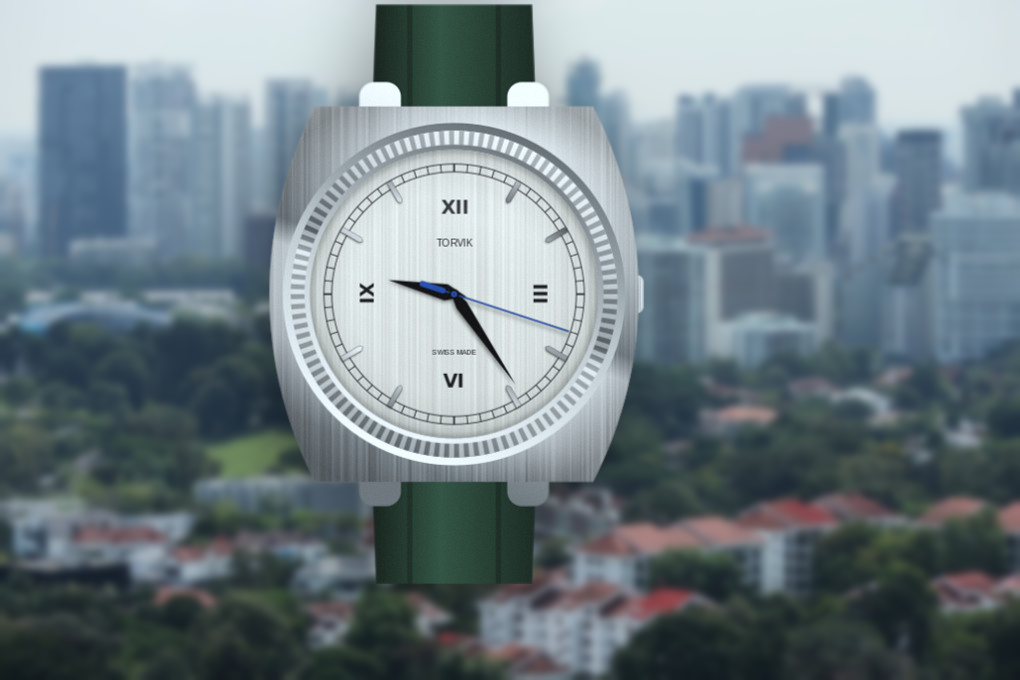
9:24:18
